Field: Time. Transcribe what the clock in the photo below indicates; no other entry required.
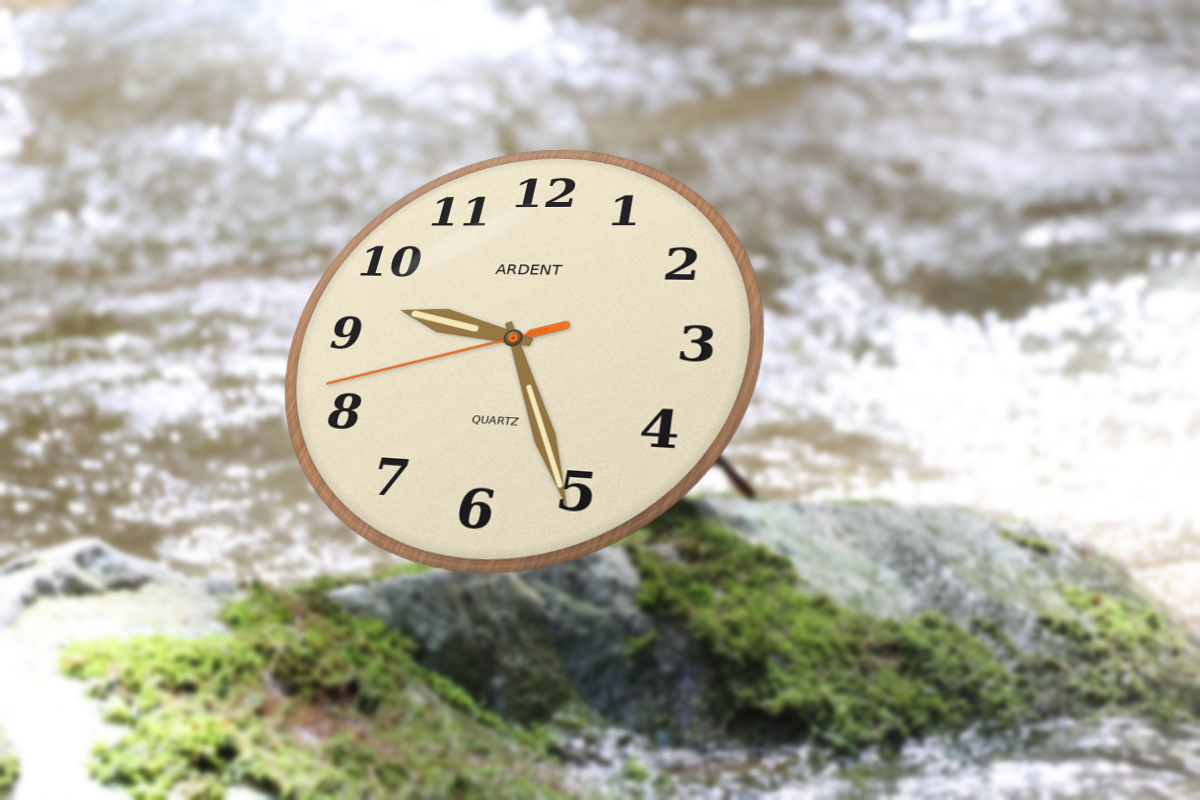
9:25:42
